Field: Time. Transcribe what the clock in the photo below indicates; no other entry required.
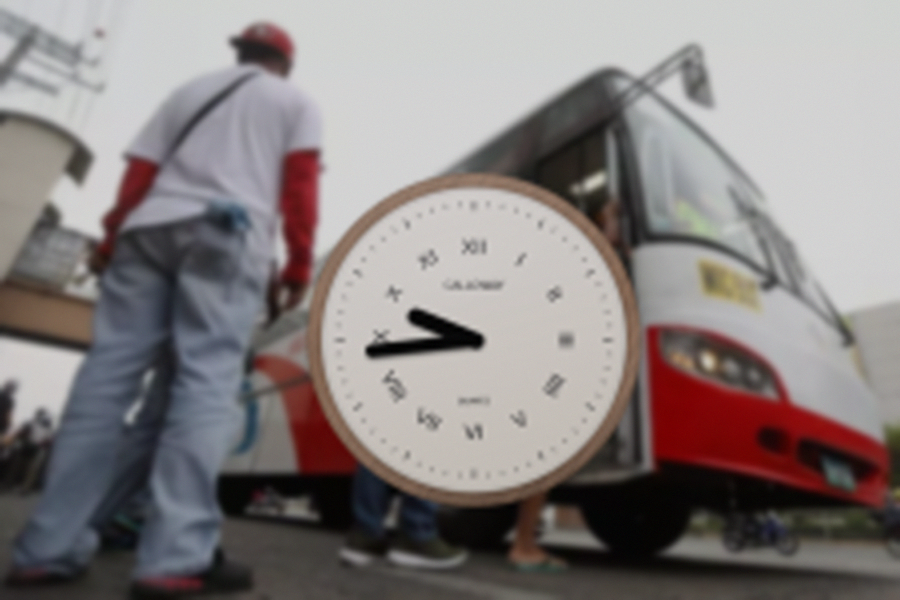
9:44
